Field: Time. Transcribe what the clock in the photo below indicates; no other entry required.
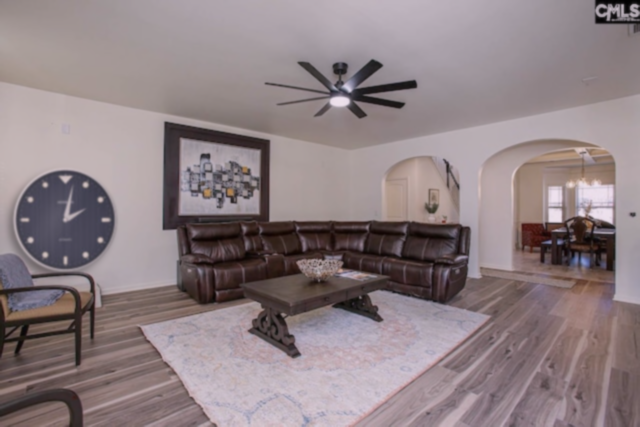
2:02
